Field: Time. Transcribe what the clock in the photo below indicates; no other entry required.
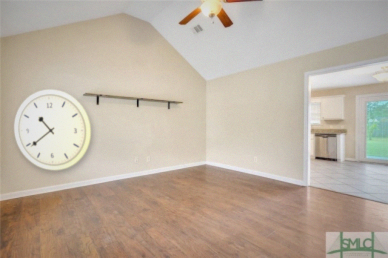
10:39
